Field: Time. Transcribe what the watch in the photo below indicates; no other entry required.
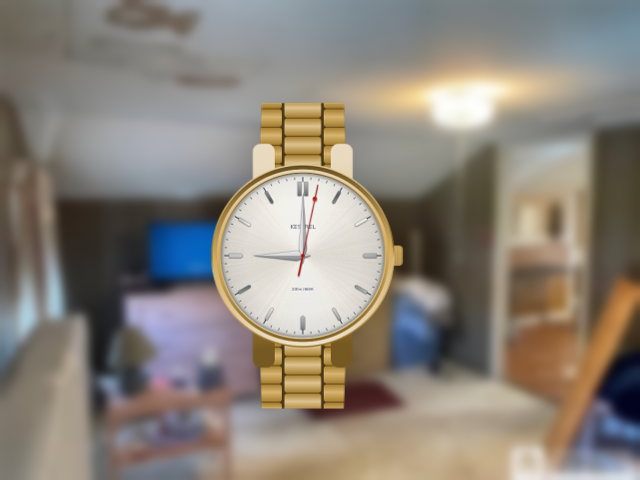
9:00:02
